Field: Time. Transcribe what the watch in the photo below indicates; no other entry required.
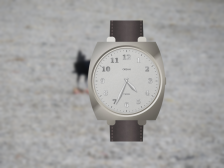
4:34
